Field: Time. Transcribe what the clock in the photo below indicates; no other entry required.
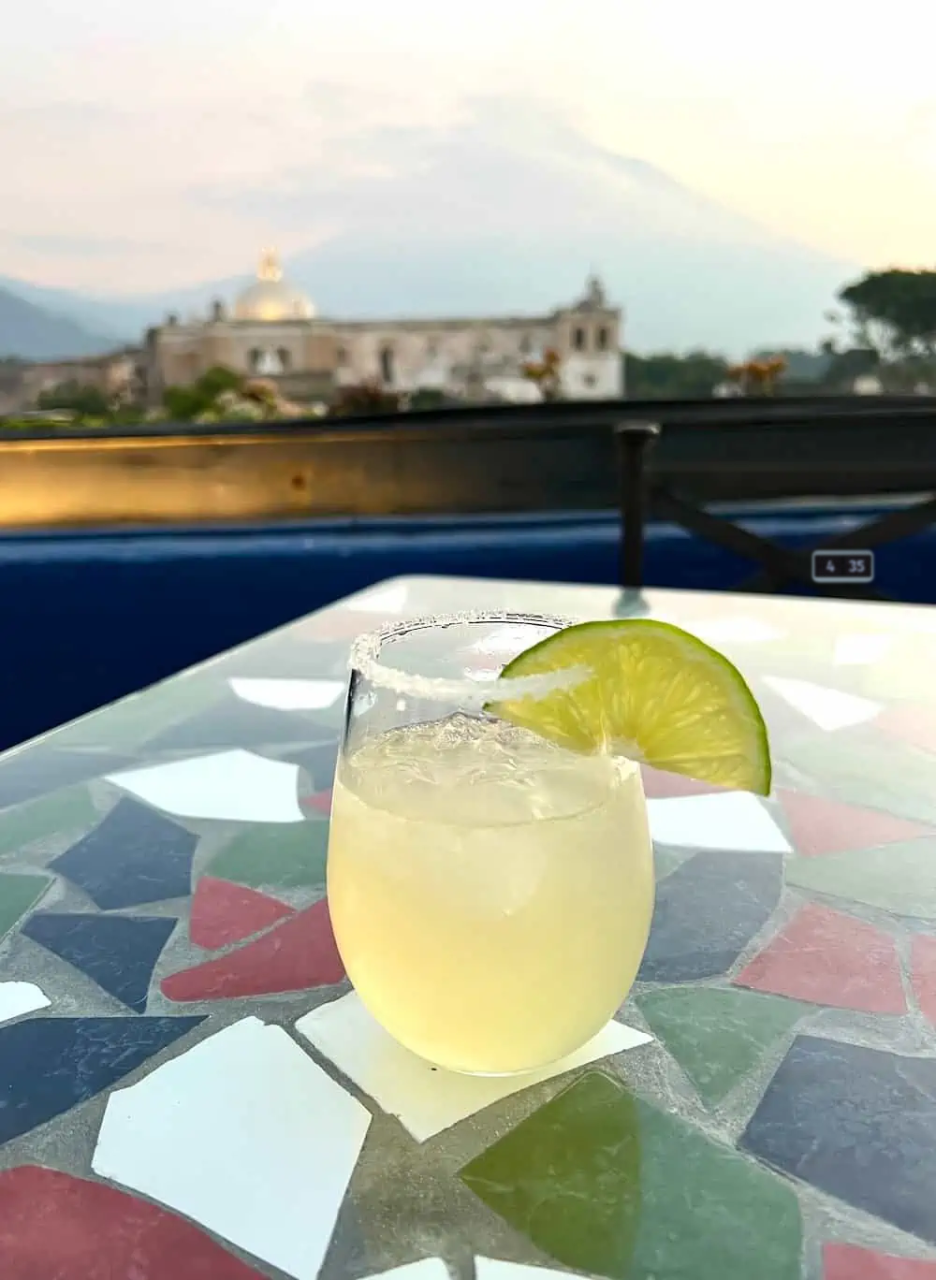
4:35
